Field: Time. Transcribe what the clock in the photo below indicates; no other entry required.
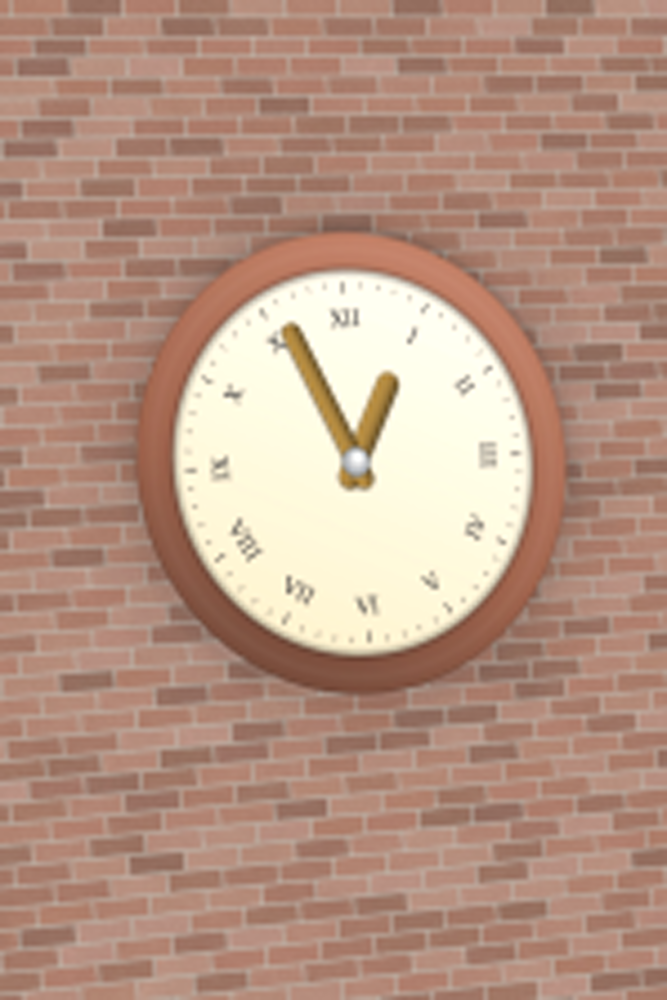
12:56
